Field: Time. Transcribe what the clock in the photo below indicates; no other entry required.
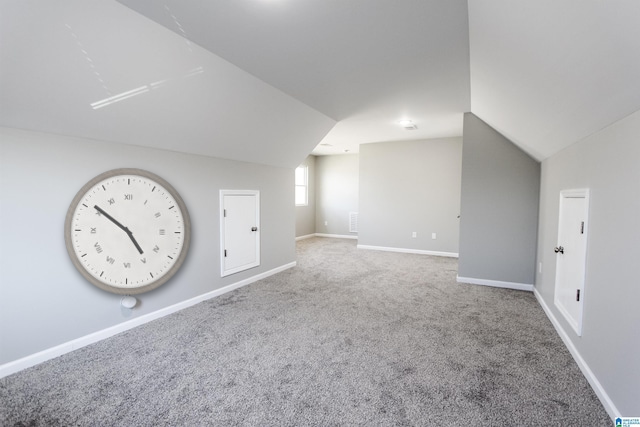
4:51
